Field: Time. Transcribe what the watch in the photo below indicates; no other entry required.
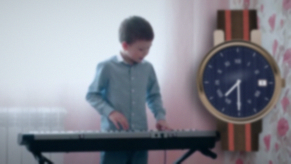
7:30
